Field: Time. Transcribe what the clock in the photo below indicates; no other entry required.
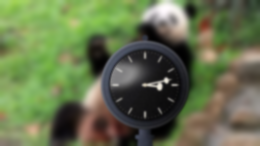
3:13
